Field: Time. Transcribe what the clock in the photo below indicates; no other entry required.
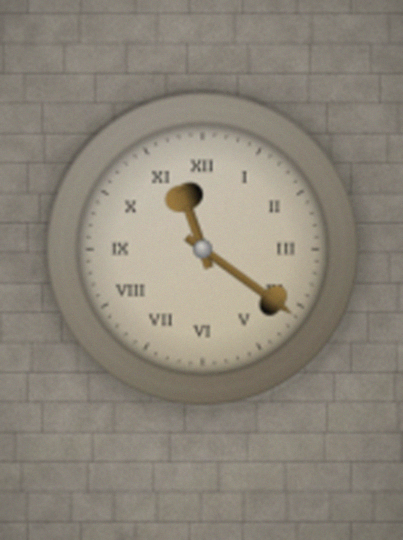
11:21
